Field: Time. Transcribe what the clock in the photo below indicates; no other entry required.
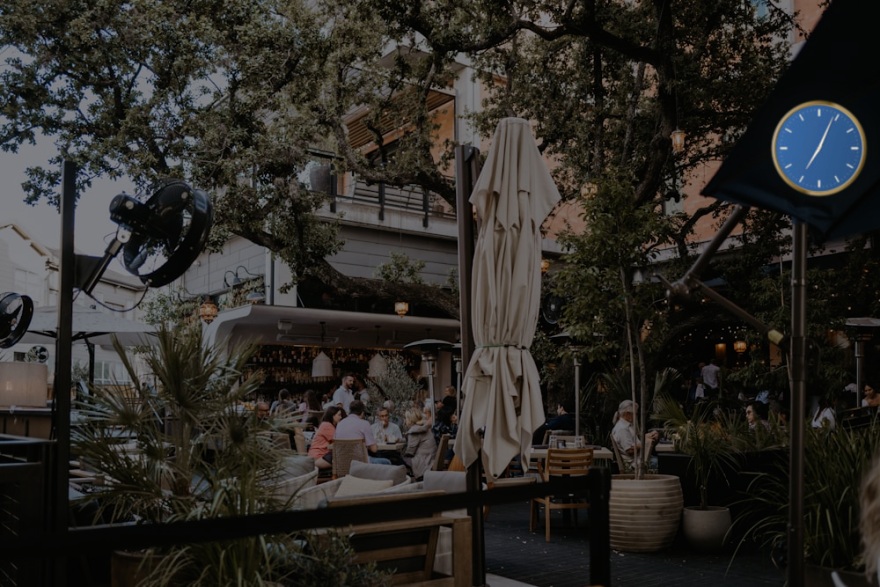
7:04
